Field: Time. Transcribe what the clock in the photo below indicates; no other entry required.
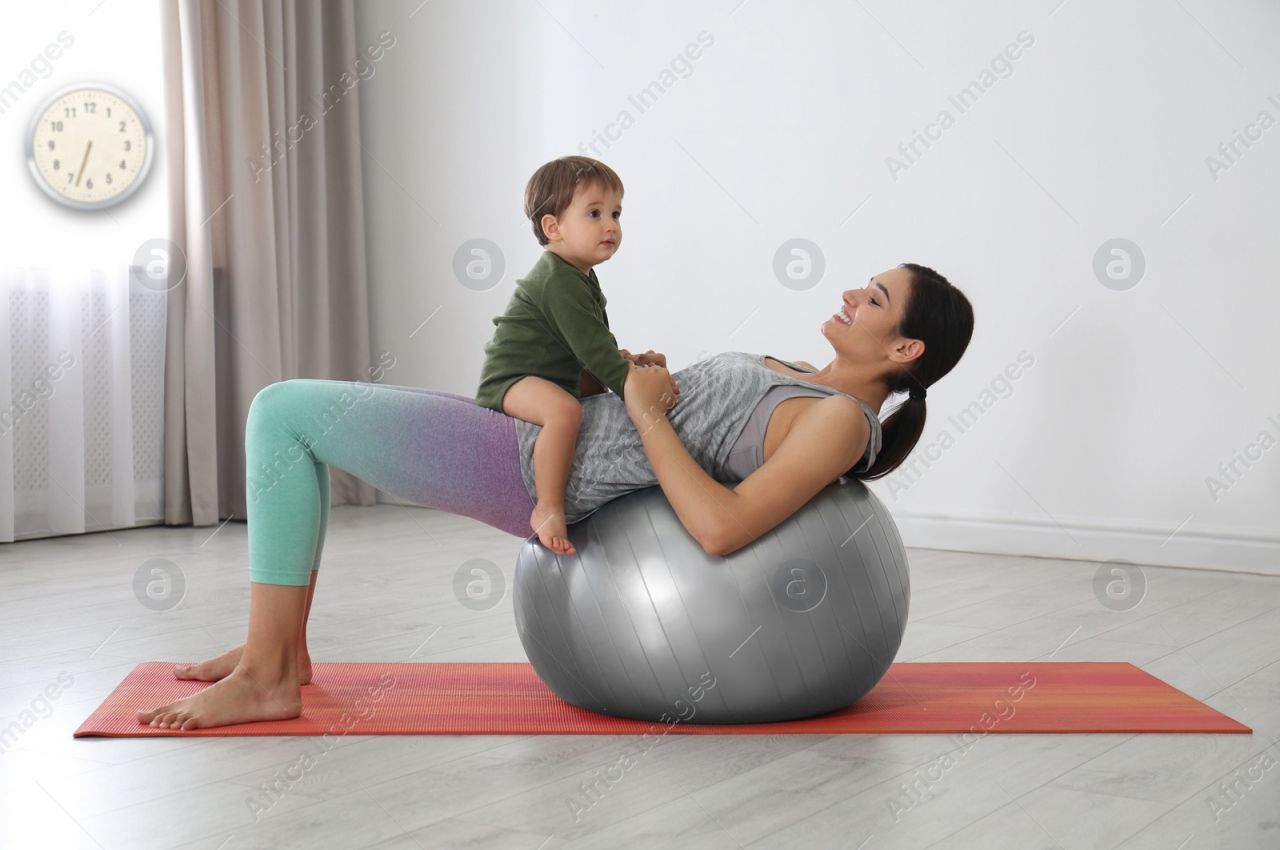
6:33
